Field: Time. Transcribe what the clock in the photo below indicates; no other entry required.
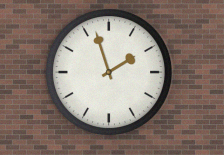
1:57
